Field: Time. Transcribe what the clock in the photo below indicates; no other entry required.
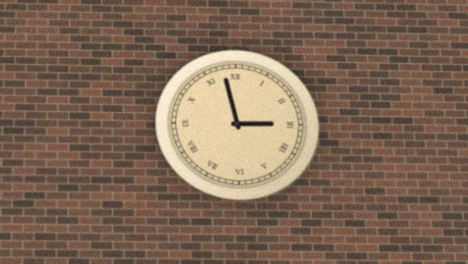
2:58
